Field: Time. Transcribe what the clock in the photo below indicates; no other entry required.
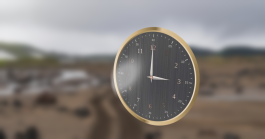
3:00
